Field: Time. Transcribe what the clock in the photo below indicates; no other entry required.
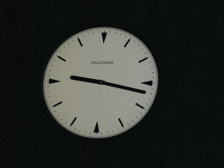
9:17
